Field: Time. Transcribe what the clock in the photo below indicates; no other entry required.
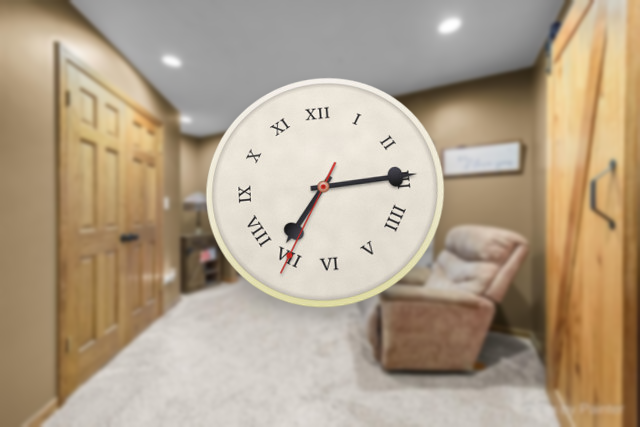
7:14:35
